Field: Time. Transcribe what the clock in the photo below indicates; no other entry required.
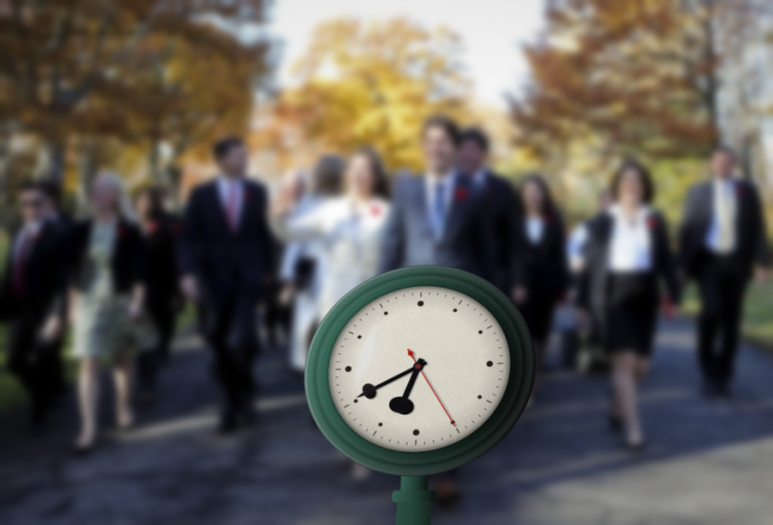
6:40:25
